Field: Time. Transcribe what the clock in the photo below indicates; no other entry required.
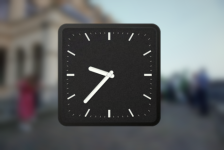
9:37
